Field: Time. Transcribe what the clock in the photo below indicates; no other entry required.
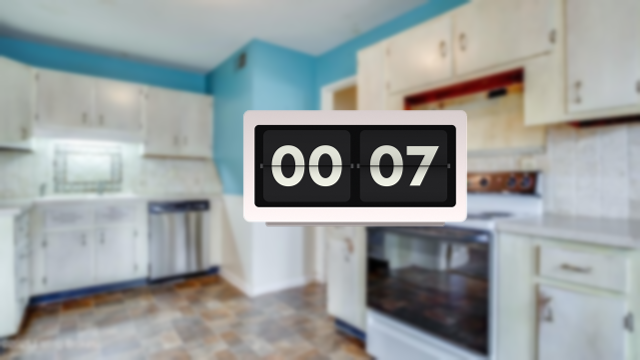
0:07
